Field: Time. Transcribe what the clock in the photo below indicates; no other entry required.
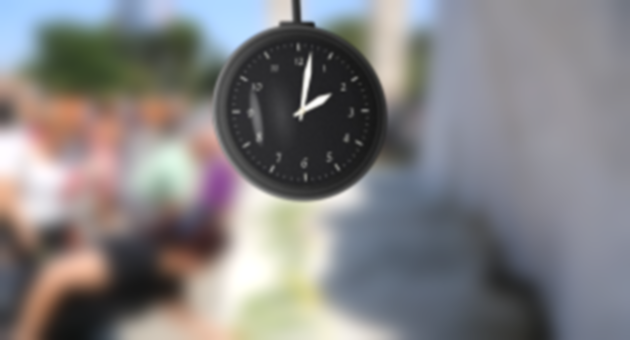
2:02
